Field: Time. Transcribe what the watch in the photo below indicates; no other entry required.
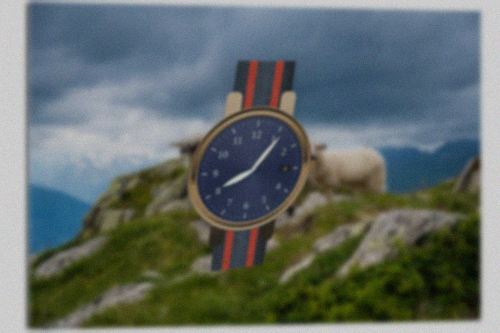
8:06
